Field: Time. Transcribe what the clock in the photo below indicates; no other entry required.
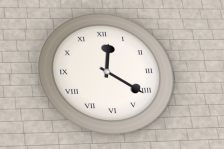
12:21
